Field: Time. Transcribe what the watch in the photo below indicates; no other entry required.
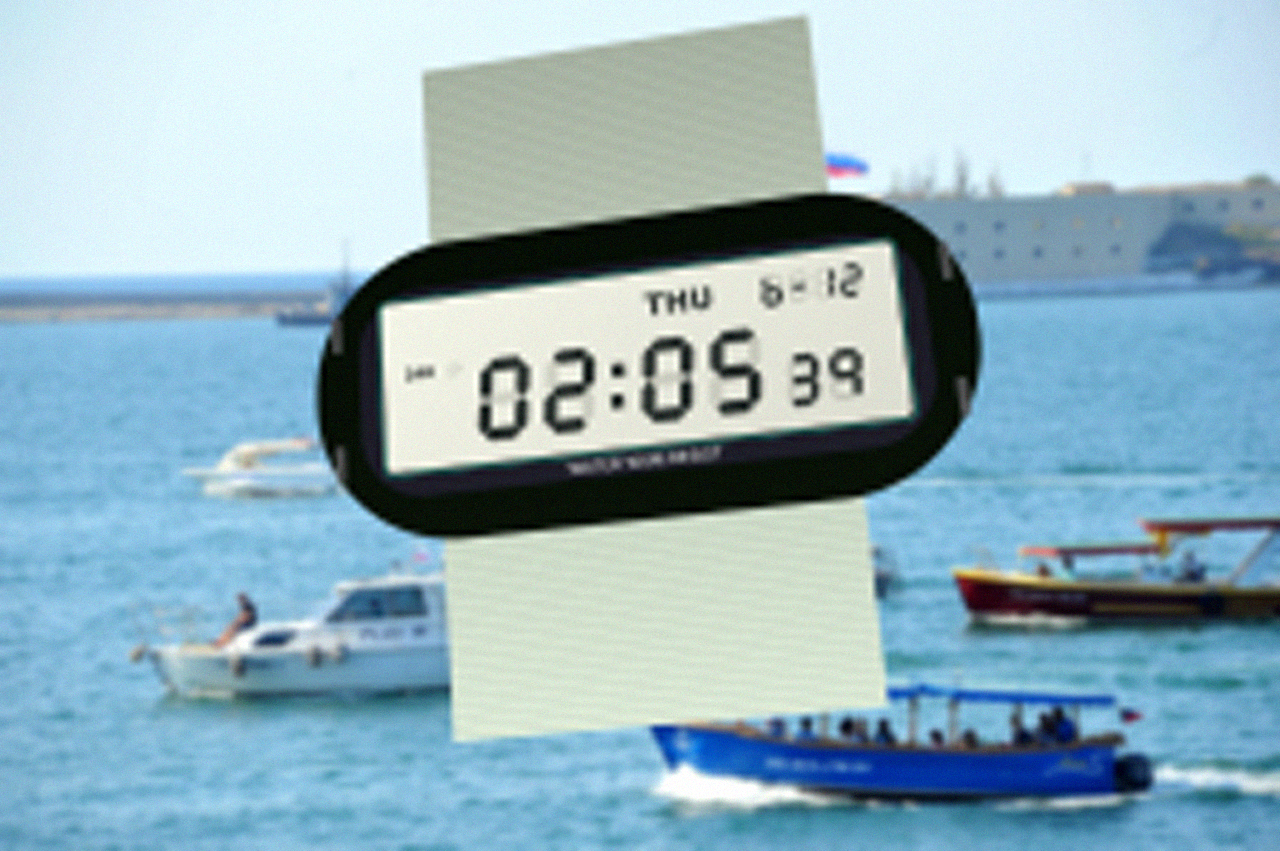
2:05:39
